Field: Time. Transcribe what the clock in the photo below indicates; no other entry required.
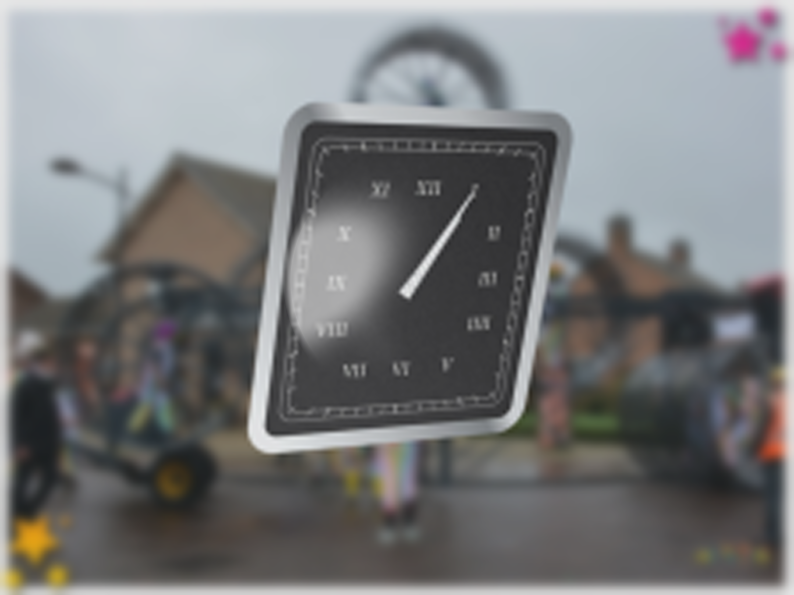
1:05
